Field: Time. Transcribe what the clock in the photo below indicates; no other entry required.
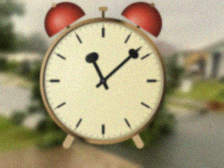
11:08
